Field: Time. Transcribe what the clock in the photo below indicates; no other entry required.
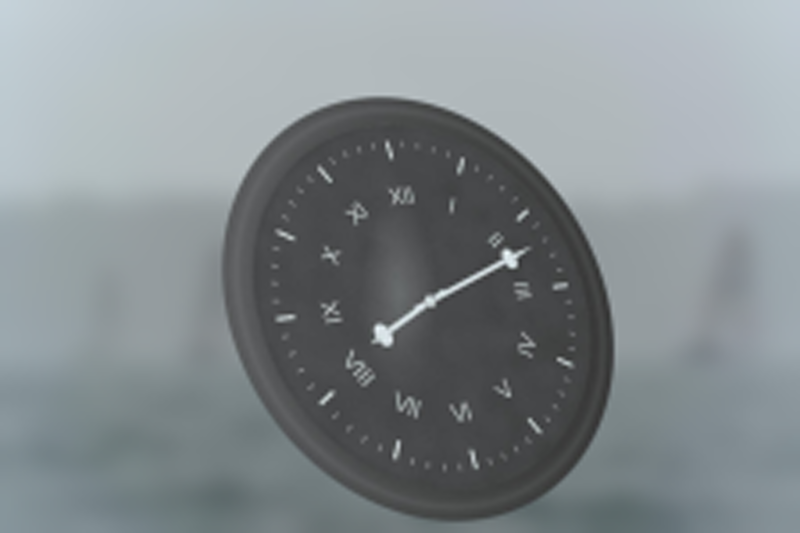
8:12
